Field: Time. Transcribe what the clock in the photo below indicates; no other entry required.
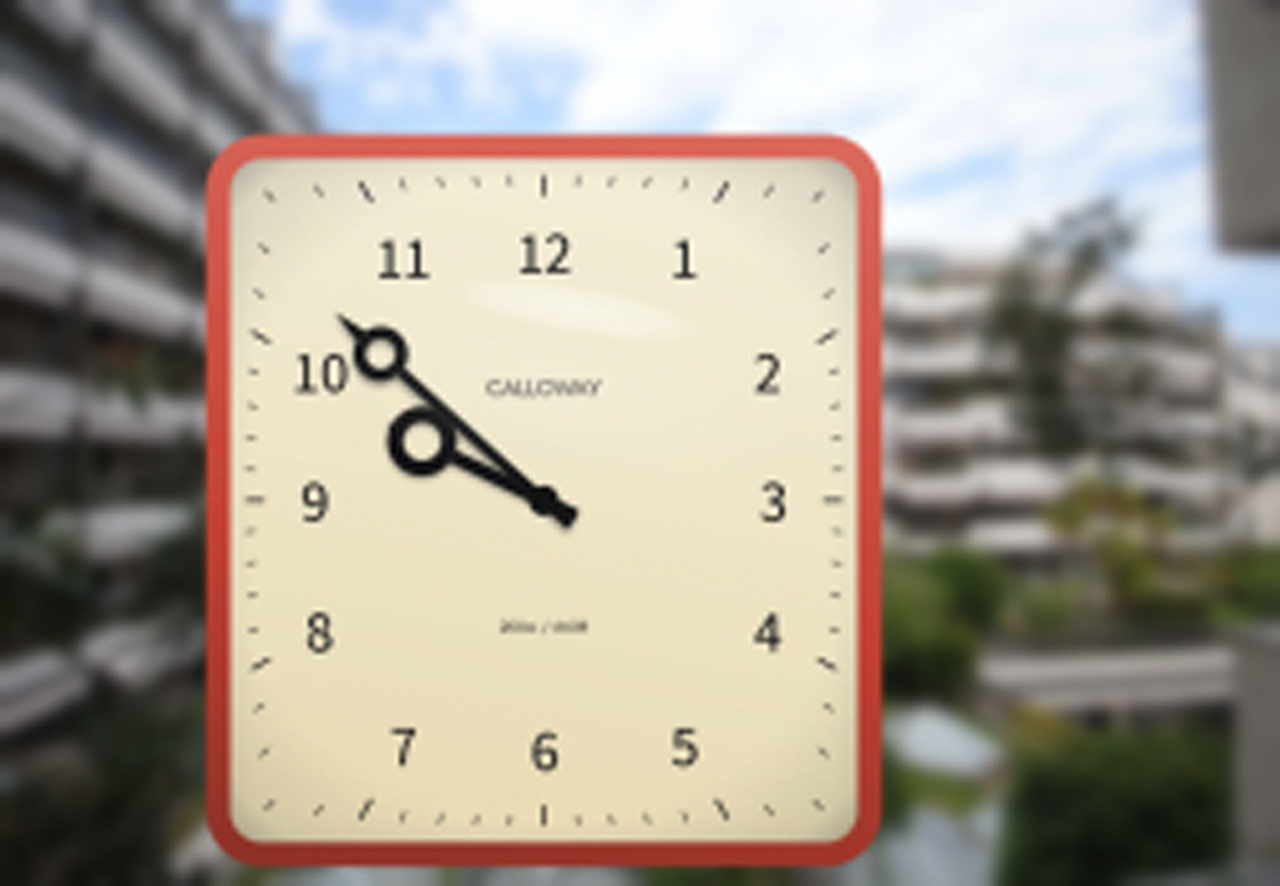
9:52
